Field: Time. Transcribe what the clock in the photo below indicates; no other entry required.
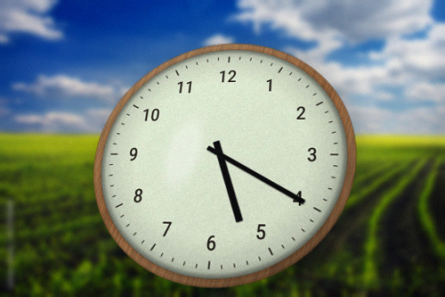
5:20
